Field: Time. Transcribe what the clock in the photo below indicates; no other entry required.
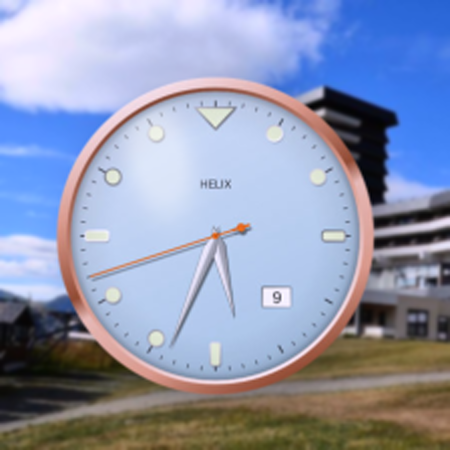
5:33:42
